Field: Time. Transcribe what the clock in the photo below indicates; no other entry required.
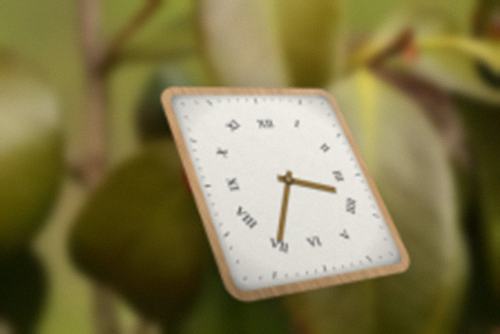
3:35
